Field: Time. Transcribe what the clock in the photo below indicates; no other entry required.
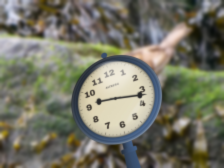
9:17
